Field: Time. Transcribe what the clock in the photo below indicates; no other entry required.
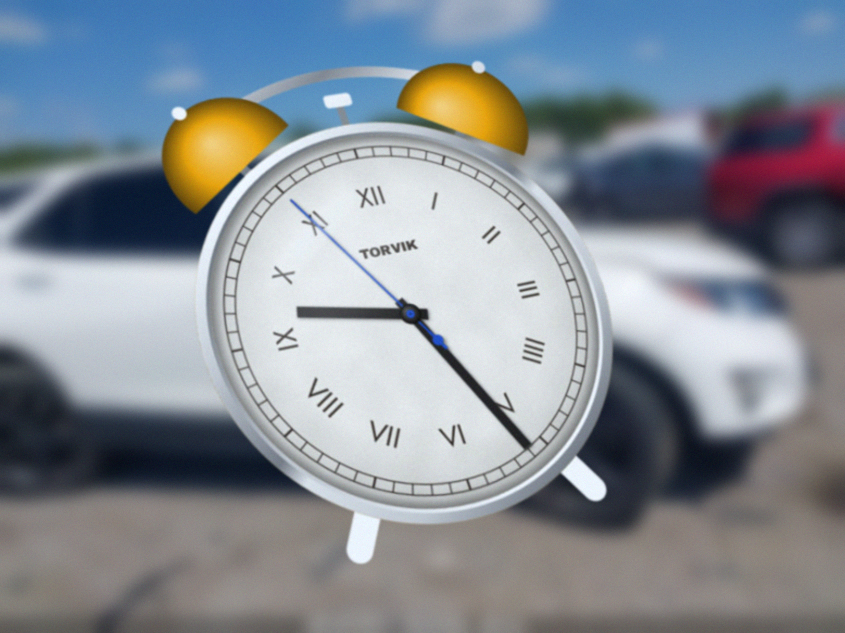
9:25:55
